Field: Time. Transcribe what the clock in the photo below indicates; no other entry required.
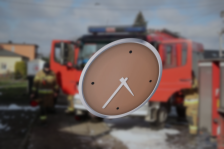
4:35
